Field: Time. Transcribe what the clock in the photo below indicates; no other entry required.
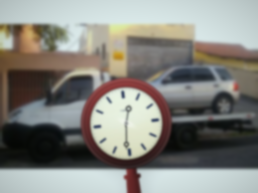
12:31
